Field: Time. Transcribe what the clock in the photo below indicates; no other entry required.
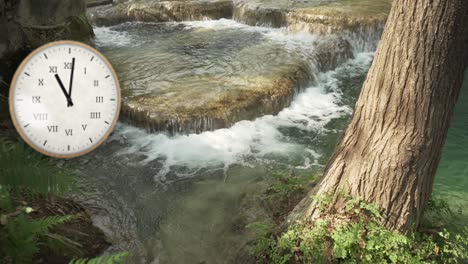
11:01
